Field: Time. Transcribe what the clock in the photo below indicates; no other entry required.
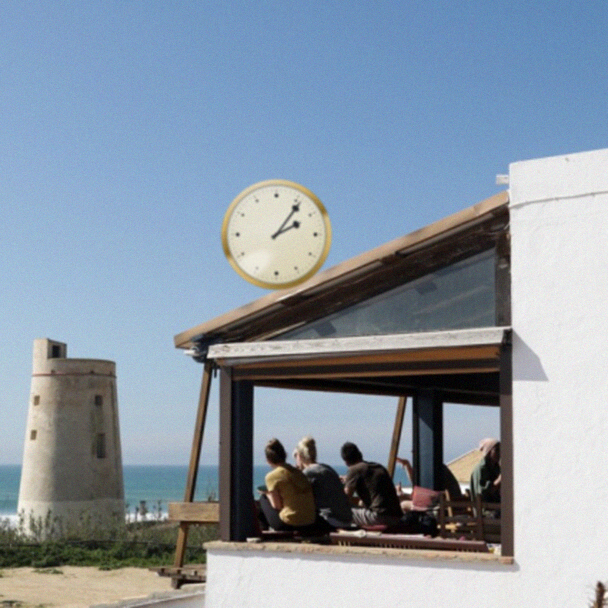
2:06
